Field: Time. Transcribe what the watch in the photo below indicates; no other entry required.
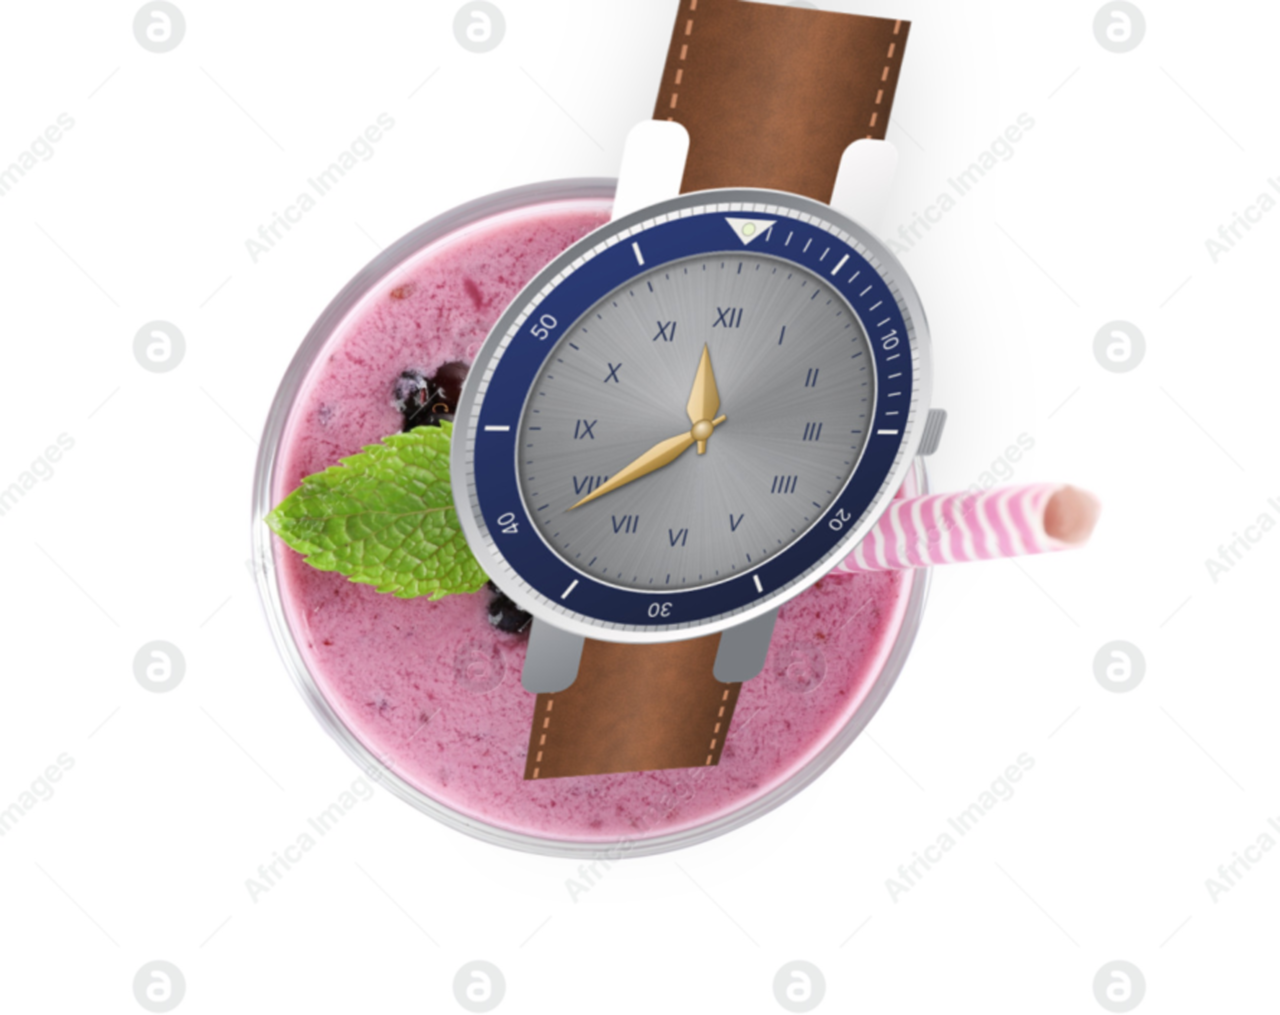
11:39
